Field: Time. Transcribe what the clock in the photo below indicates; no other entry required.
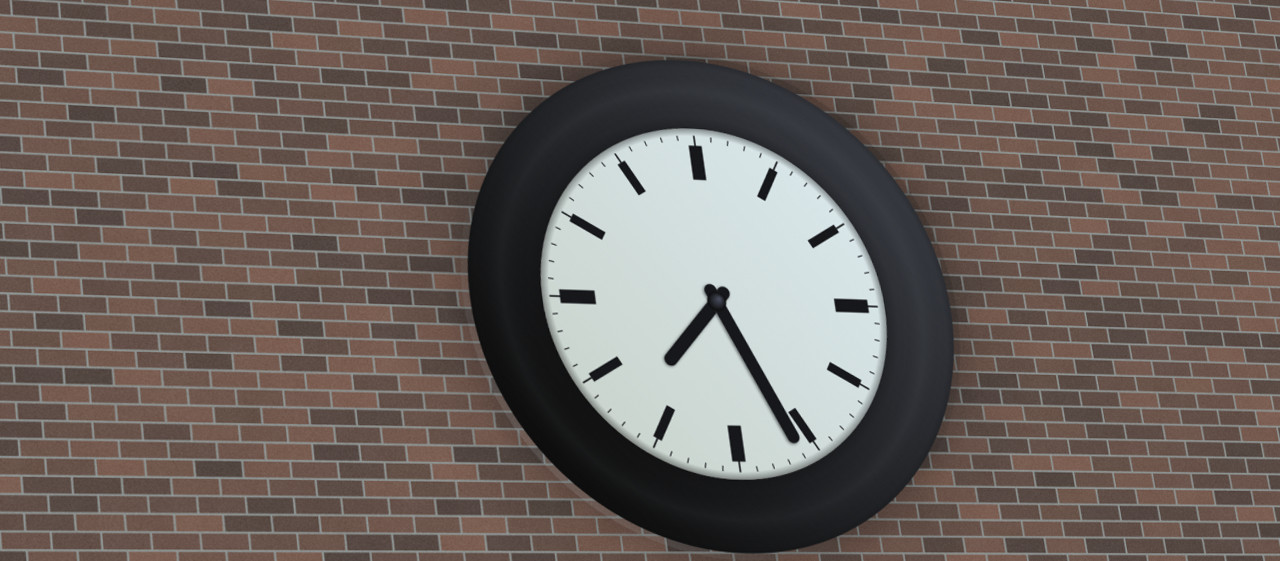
7:26
